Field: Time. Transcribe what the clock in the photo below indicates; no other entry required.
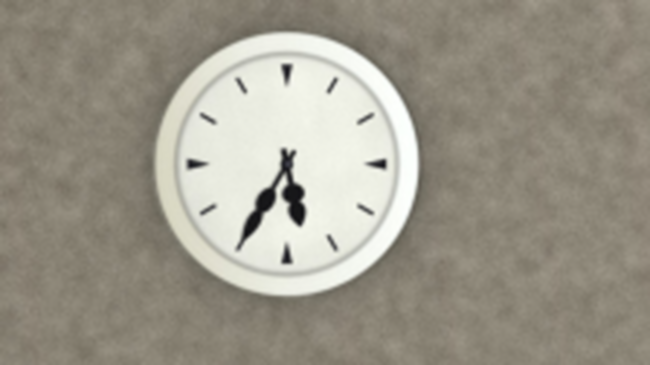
5:35
